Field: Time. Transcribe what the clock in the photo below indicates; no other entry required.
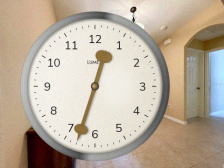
12:33
